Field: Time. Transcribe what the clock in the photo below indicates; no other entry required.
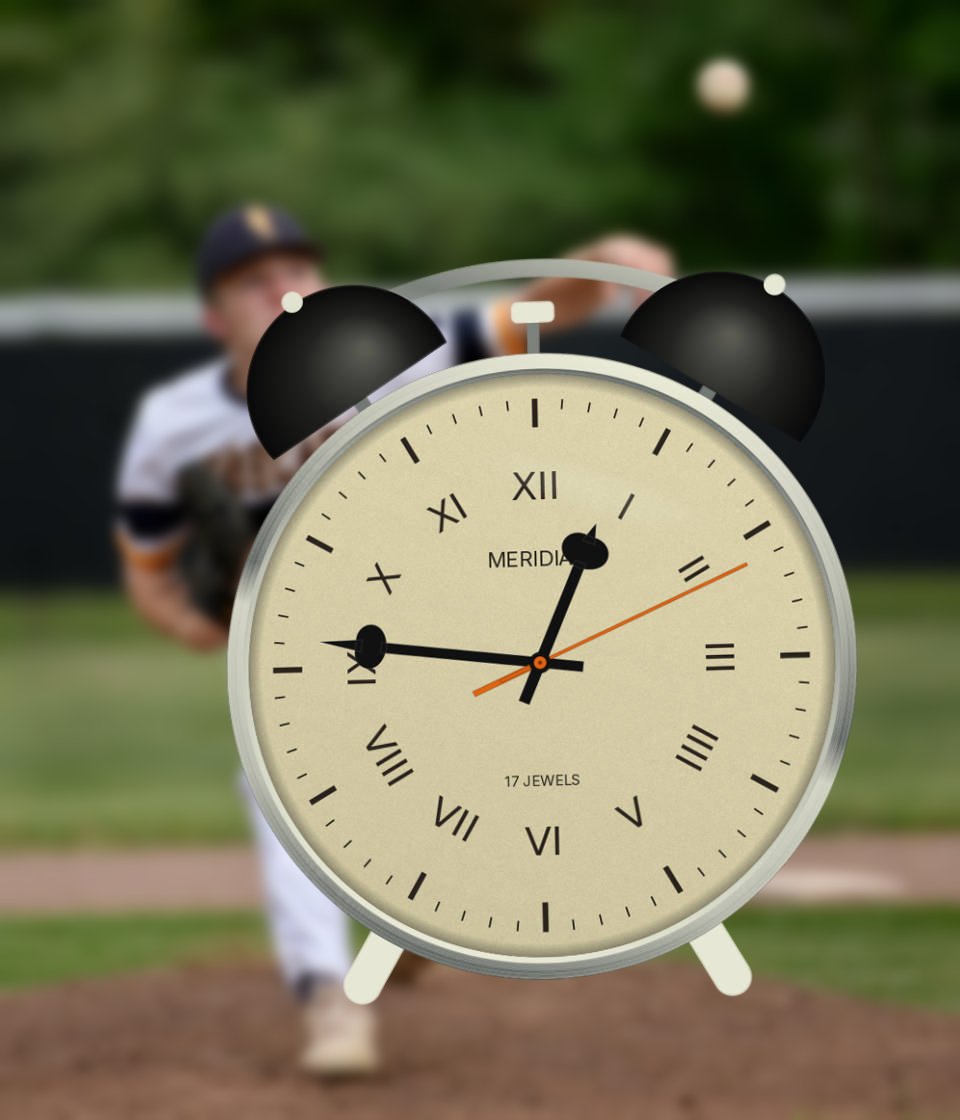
12:46:11
